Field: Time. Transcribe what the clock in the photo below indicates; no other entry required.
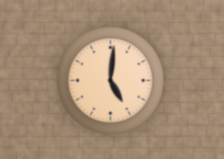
5:01
